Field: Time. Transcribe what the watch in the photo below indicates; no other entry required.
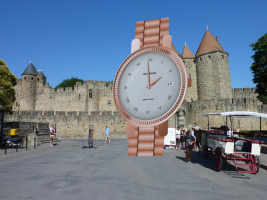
1:59
